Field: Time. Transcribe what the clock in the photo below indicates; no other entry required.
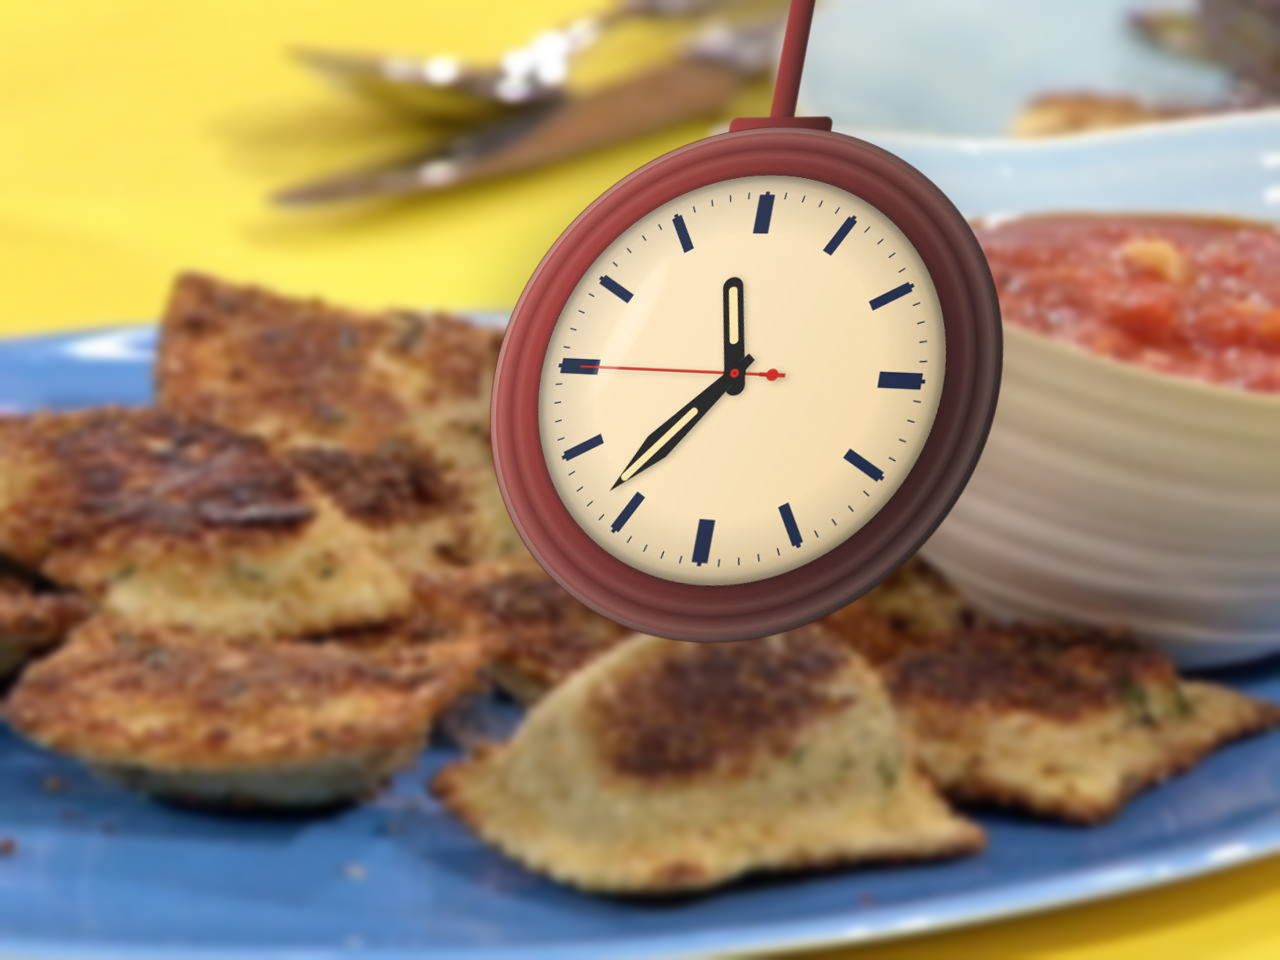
11:36:45
